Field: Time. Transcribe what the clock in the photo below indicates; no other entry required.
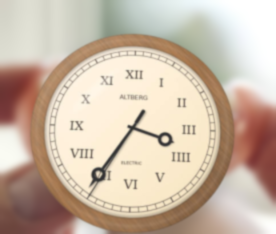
3:35:35
